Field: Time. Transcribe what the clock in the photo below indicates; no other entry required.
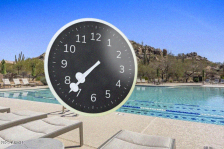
7:37
